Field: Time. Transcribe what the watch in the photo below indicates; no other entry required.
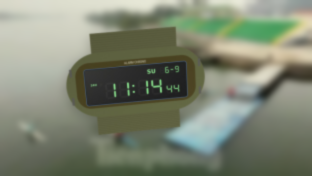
11:14
